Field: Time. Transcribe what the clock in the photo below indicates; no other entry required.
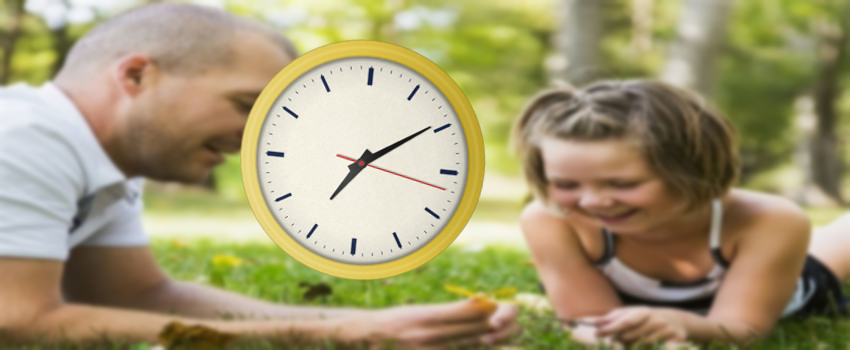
7:09:17
